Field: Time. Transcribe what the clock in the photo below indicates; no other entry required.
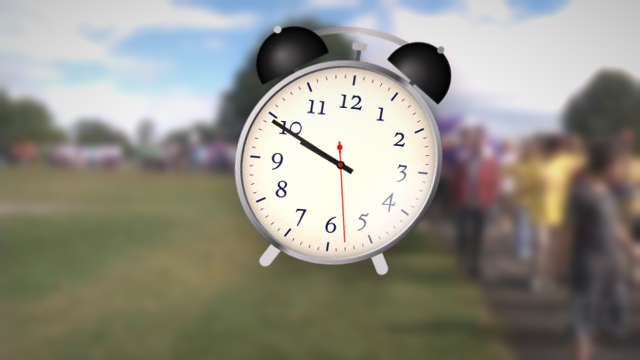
9:49:28
